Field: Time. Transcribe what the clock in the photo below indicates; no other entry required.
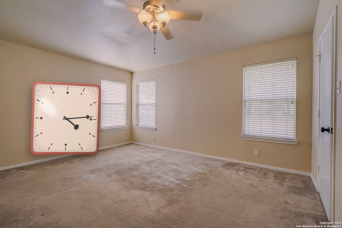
4:14
